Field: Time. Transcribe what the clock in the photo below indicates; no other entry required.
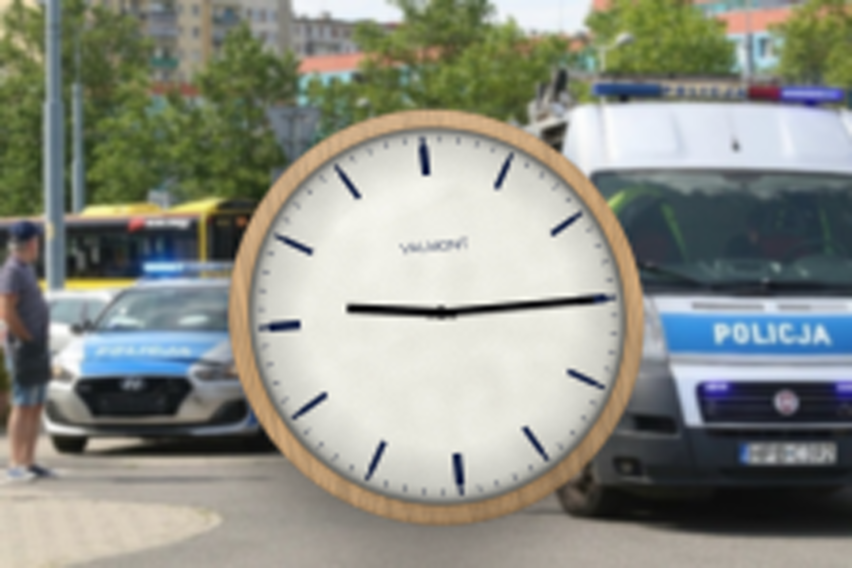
9:15
